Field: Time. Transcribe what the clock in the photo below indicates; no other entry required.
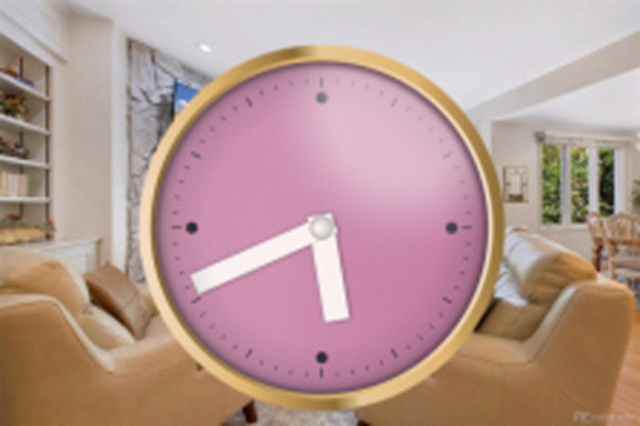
5:41
